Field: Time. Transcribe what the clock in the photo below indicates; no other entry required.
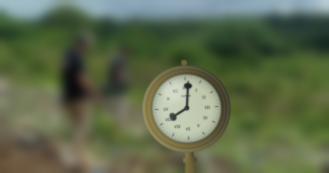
8:01
